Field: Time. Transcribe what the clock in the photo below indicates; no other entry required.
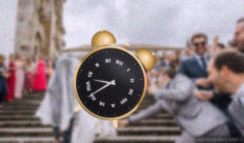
8:36
